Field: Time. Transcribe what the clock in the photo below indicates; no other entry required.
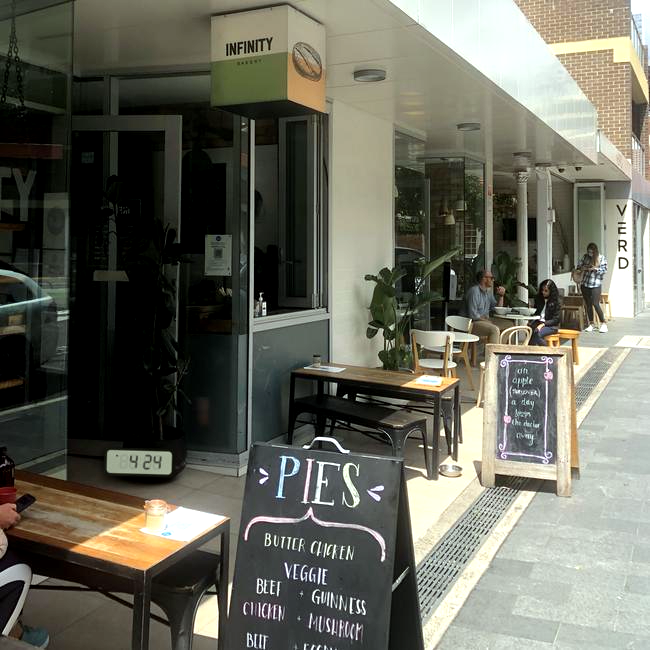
4:24
